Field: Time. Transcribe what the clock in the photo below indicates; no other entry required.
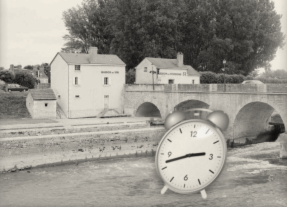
2:42
